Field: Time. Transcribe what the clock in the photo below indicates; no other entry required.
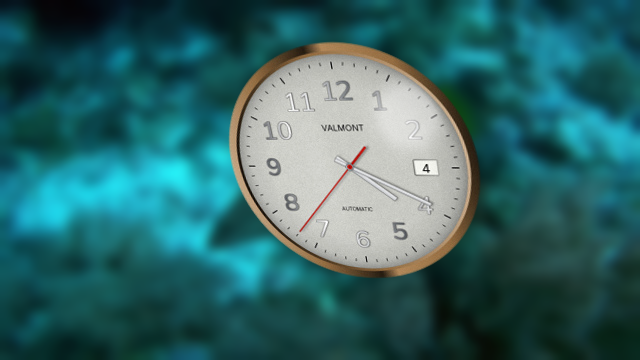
4:19:37
